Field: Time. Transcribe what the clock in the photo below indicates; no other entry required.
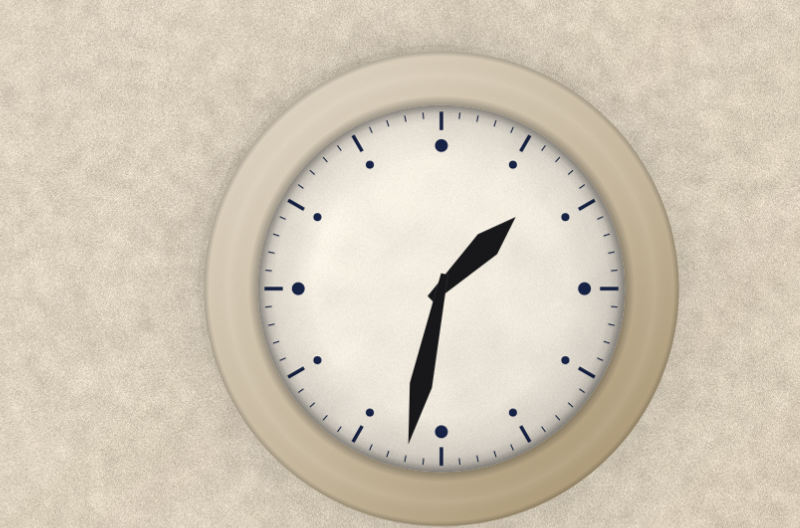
1:32
